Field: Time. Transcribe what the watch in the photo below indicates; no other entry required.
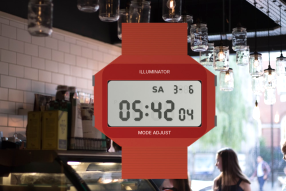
5:42:04
